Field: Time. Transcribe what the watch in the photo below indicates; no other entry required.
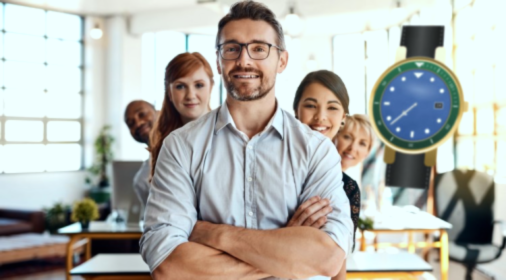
7:38
